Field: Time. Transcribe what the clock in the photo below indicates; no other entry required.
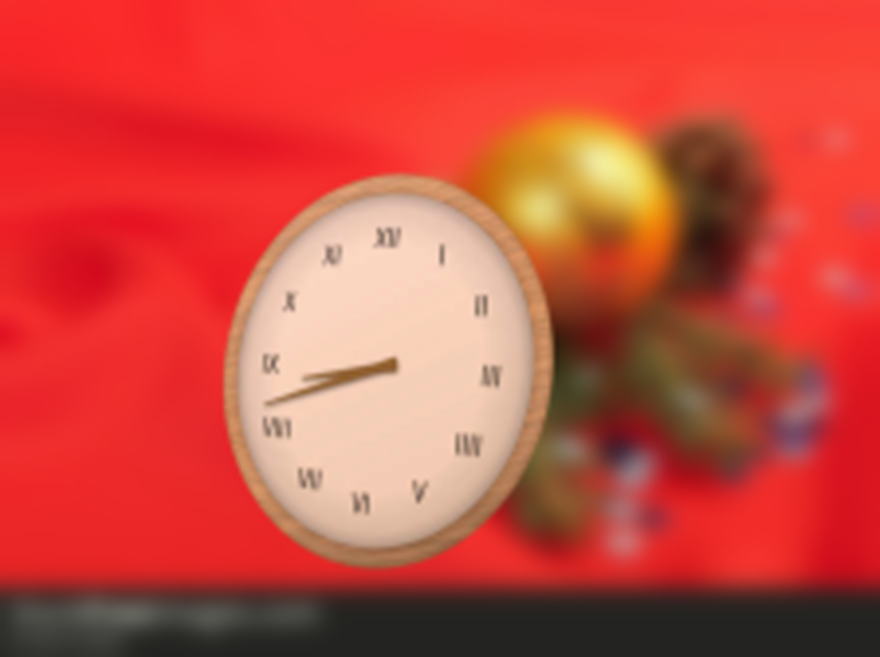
8:42
